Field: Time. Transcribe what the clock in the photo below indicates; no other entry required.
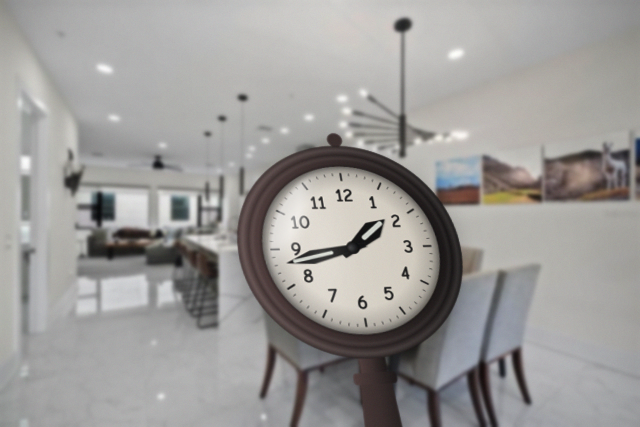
1:43
